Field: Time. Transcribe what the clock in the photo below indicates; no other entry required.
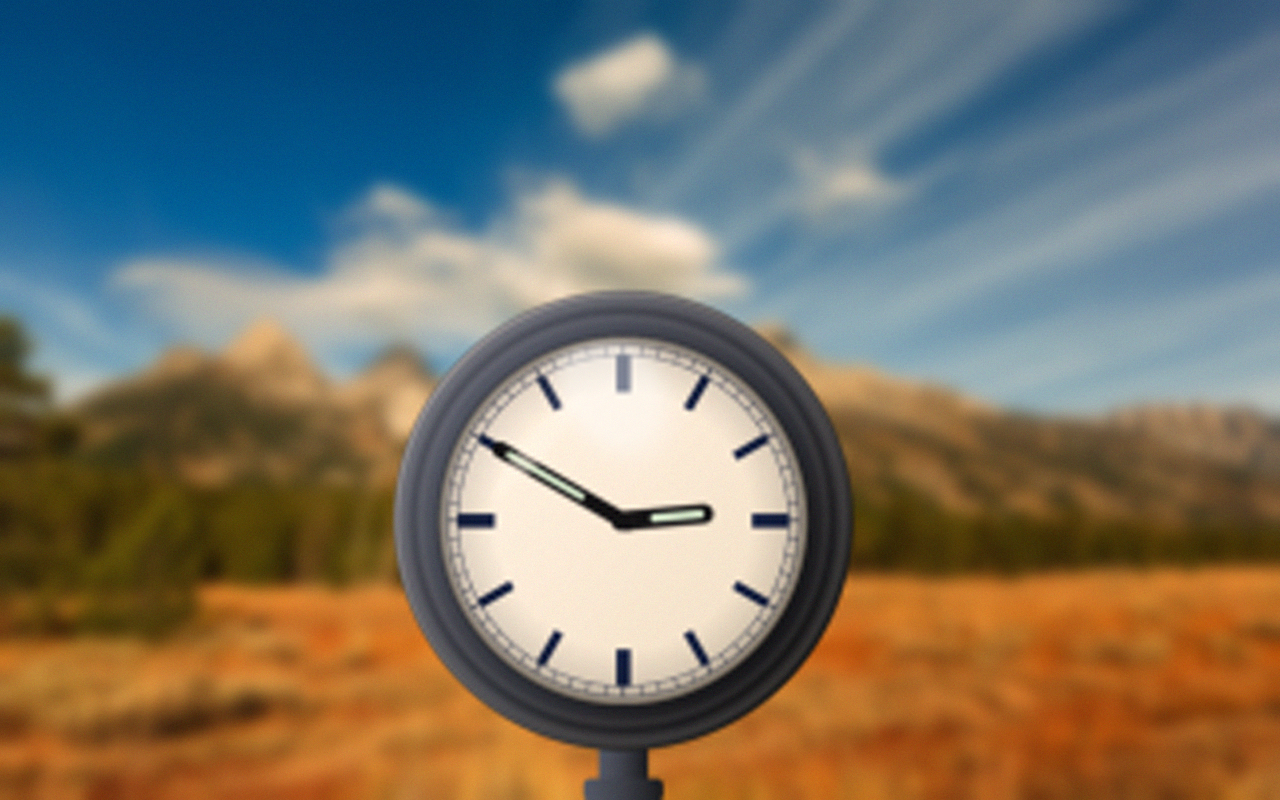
2:50
